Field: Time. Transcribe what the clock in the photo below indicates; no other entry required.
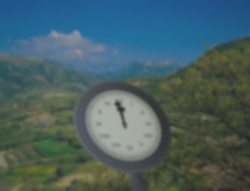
11:59
